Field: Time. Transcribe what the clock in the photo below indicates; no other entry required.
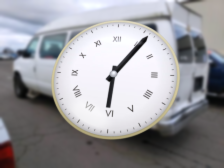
6:06
